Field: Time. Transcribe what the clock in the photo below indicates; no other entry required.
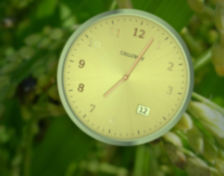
7:03
